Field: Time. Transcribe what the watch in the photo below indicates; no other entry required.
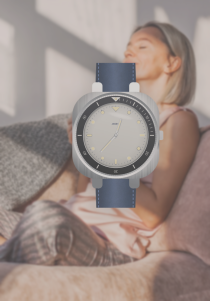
12:37
